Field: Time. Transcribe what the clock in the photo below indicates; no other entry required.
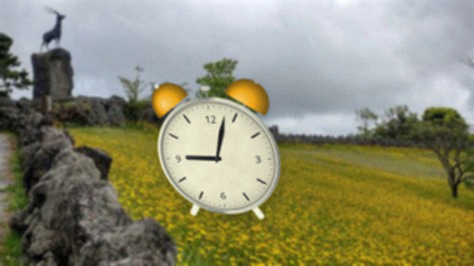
9:03
